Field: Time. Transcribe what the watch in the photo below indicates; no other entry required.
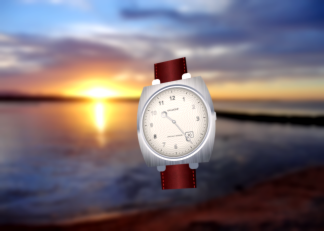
10:24
